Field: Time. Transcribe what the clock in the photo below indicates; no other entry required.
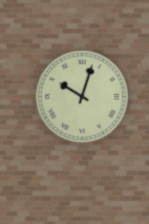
10:03
